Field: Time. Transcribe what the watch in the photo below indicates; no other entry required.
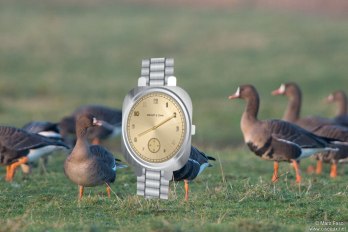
8:10
